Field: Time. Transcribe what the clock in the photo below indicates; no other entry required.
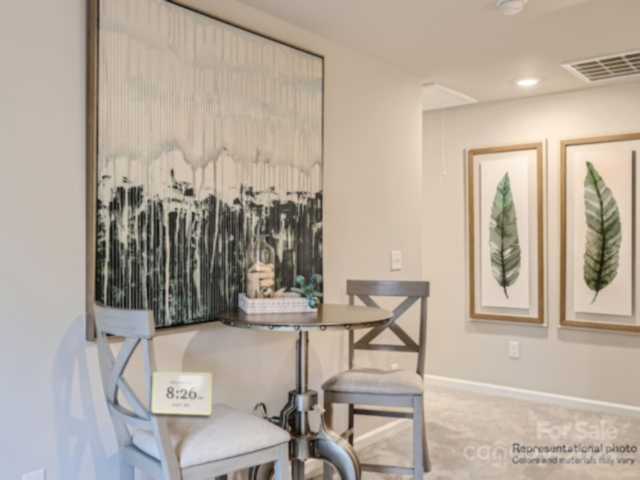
8:26
